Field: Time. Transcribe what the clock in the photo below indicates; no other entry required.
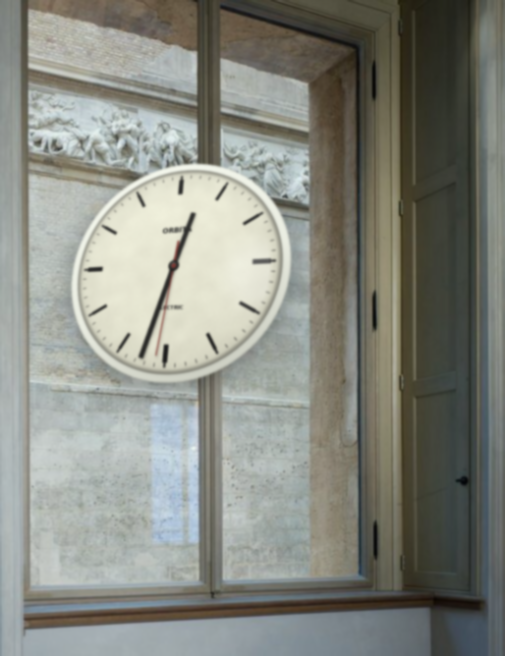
12:32:31
